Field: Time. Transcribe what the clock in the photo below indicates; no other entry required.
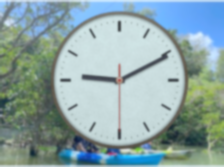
9:10:30
